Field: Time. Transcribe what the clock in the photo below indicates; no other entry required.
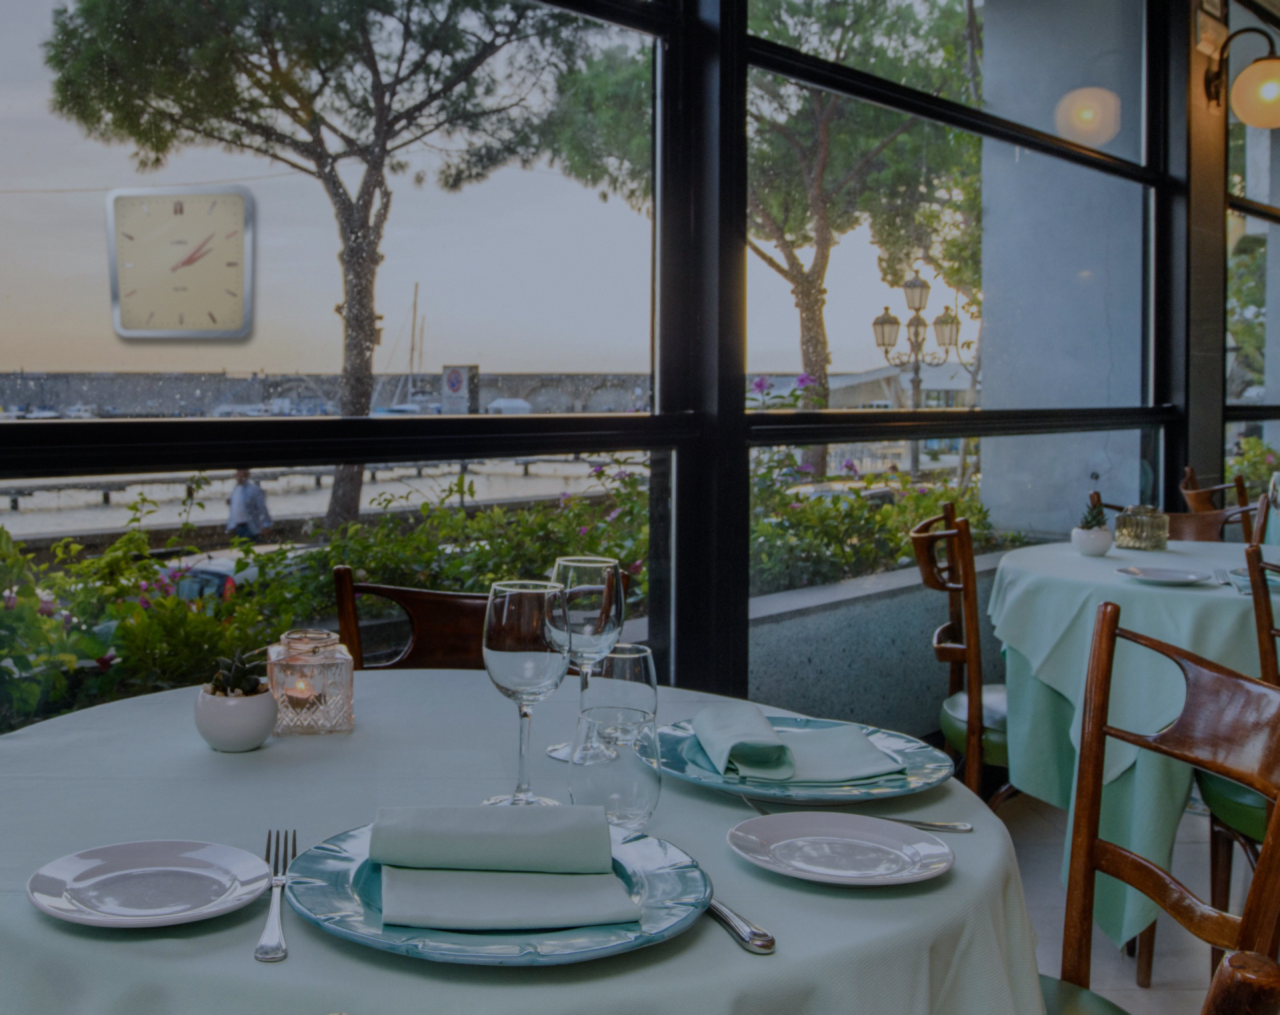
2:08
